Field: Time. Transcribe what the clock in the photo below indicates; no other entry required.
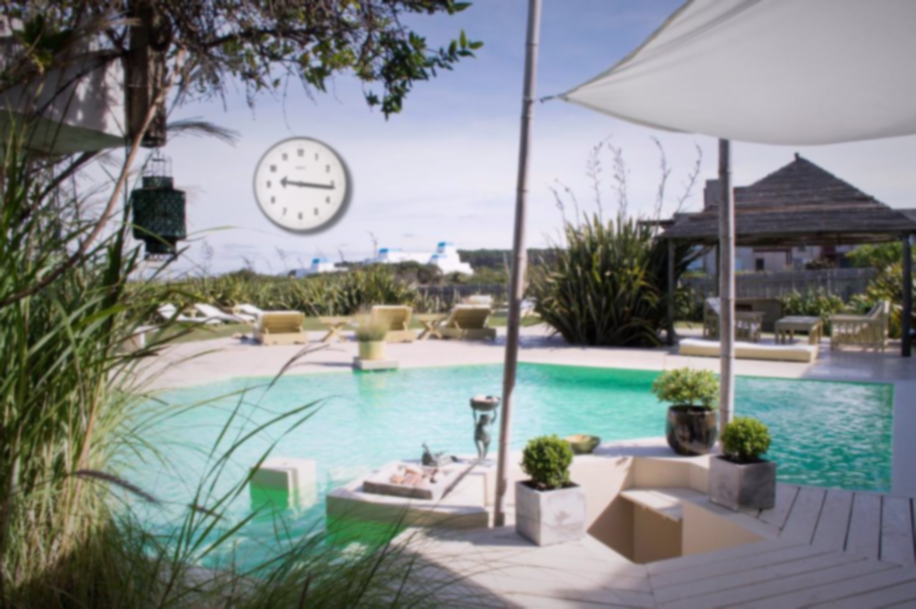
9:16
